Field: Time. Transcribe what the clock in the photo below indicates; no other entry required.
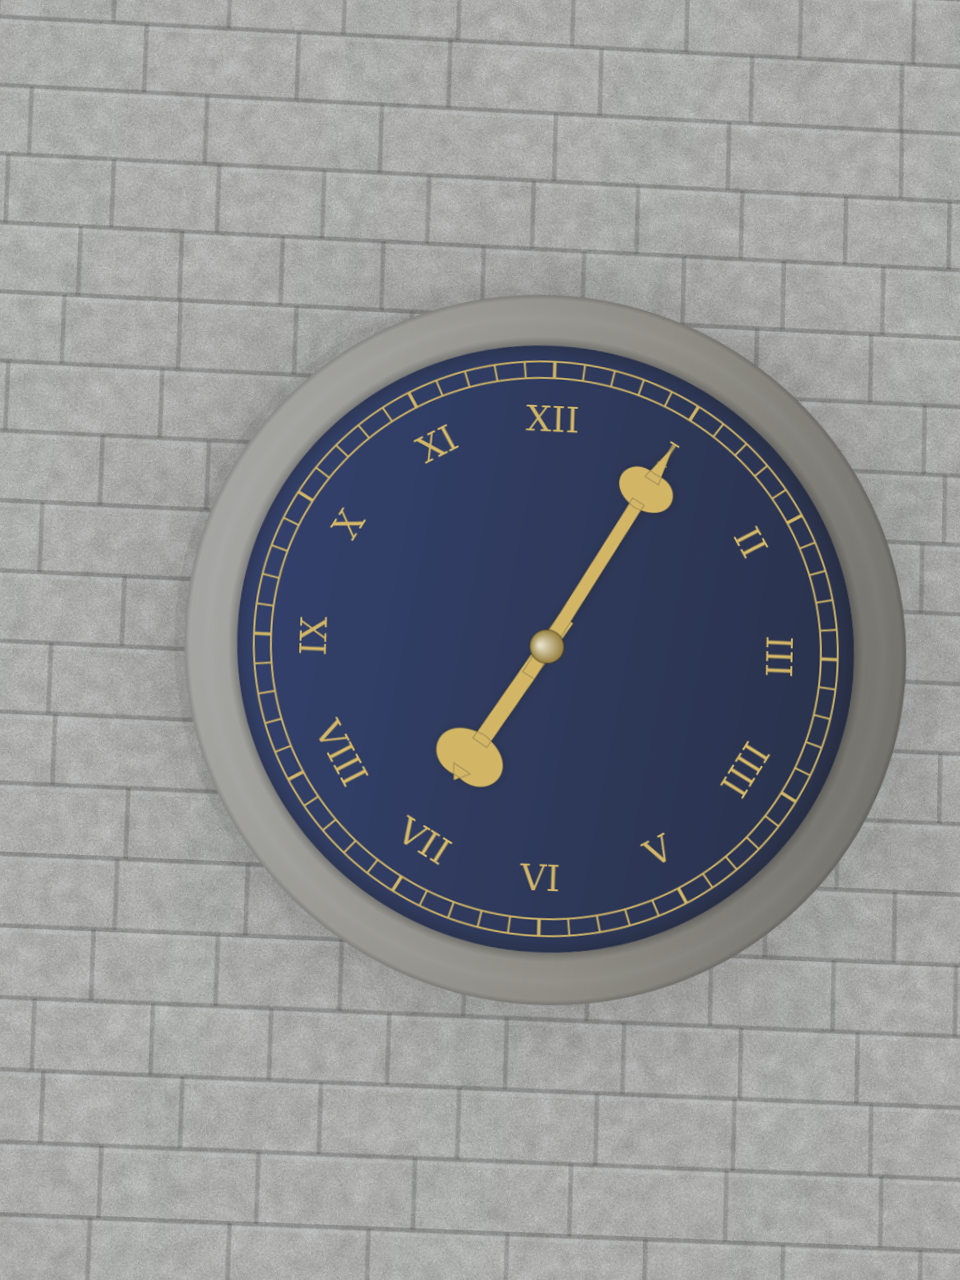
7:05
